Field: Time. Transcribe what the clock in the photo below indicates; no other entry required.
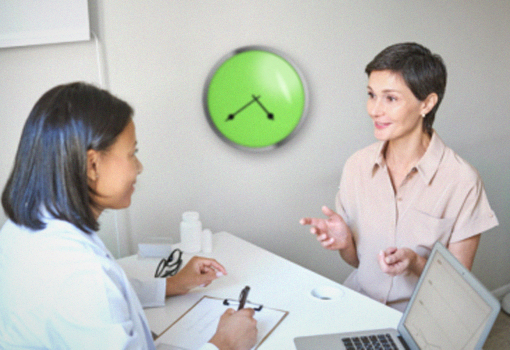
4:39
